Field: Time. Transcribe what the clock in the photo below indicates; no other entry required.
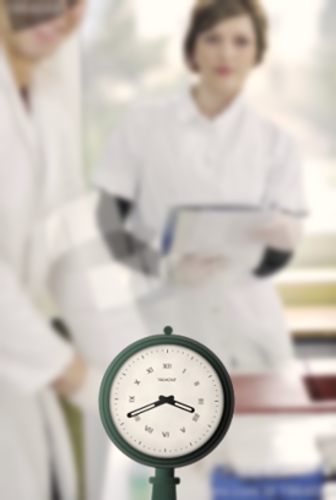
3:41
